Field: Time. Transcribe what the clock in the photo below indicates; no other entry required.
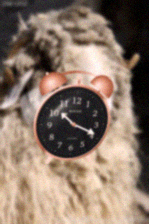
10:19
